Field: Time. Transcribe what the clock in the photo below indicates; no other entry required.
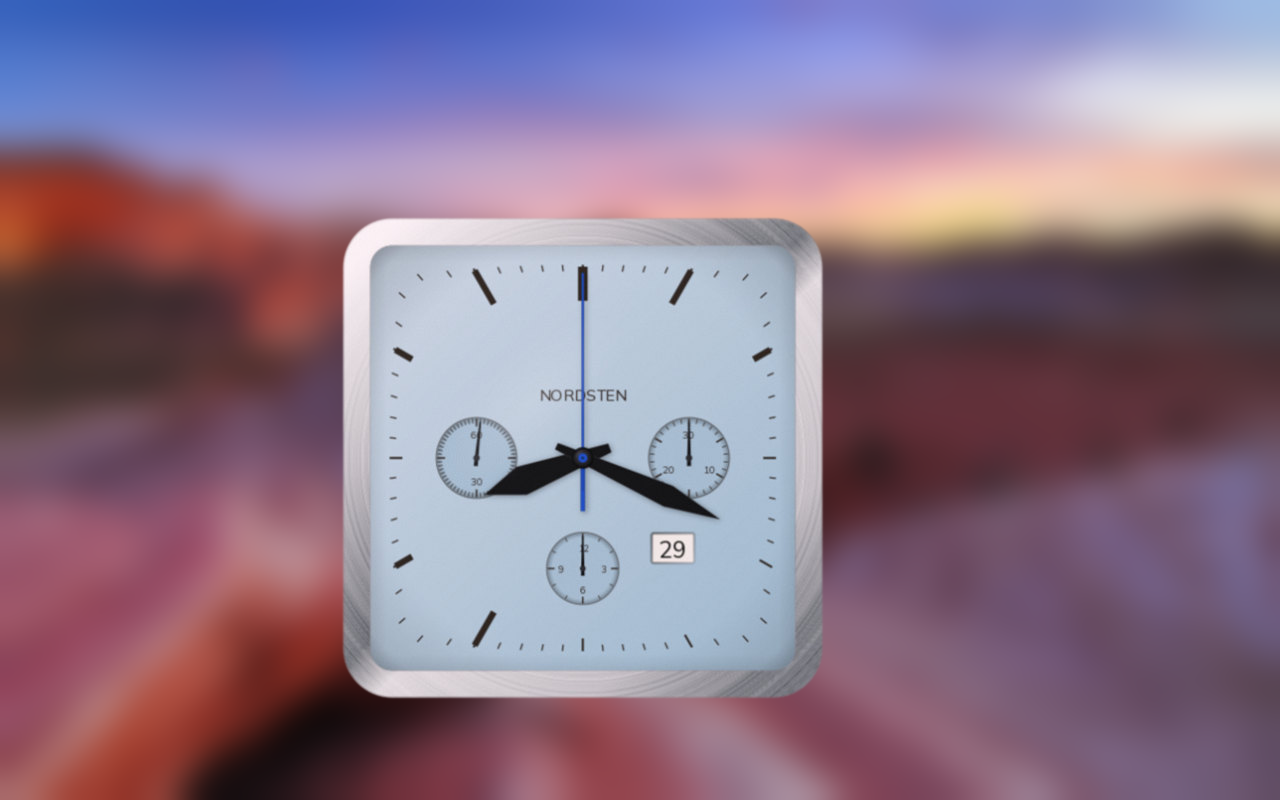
8:19:01
